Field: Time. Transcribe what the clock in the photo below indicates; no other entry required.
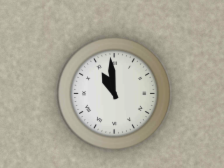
10:59
